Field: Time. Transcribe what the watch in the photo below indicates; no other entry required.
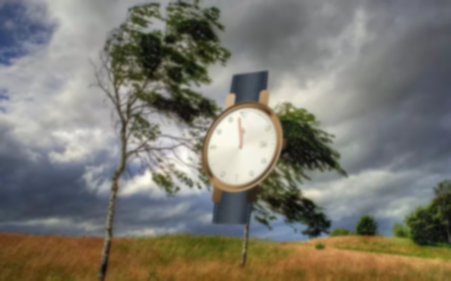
11:58
